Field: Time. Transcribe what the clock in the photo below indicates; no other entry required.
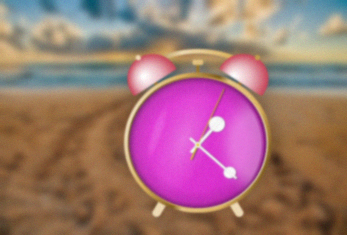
1:22:04
